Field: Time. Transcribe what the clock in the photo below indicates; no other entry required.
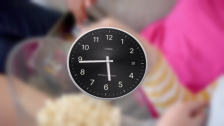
5:44
